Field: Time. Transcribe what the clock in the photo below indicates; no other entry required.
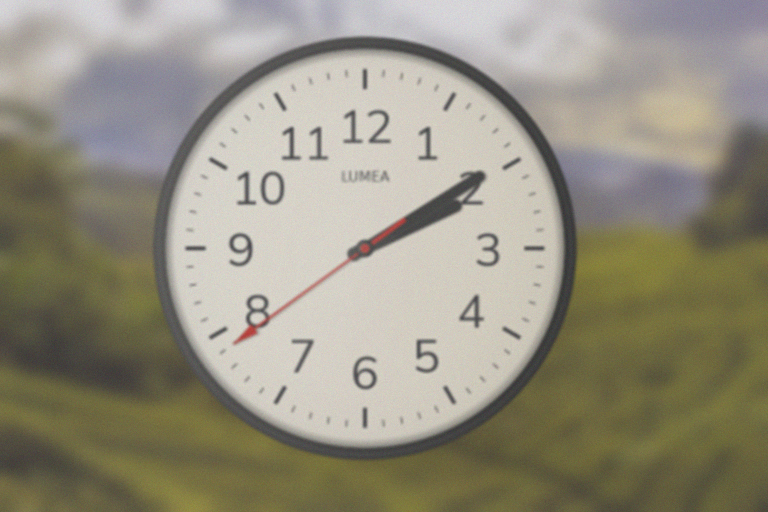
2:09:39
